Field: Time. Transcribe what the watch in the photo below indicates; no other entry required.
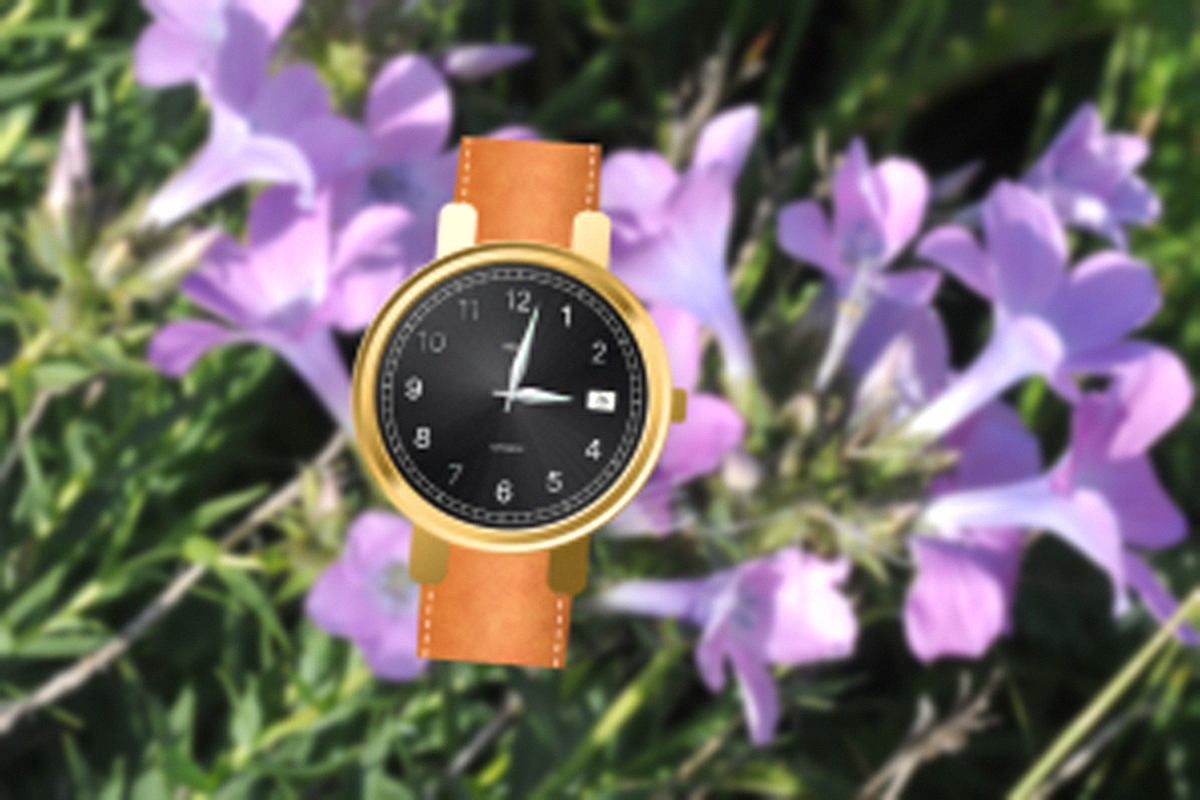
3:02
